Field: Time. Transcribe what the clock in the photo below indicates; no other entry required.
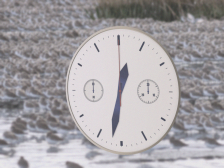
12:32
